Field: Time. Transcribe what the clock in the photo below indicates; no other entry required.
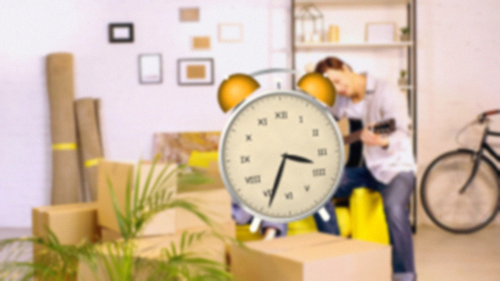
3:34
